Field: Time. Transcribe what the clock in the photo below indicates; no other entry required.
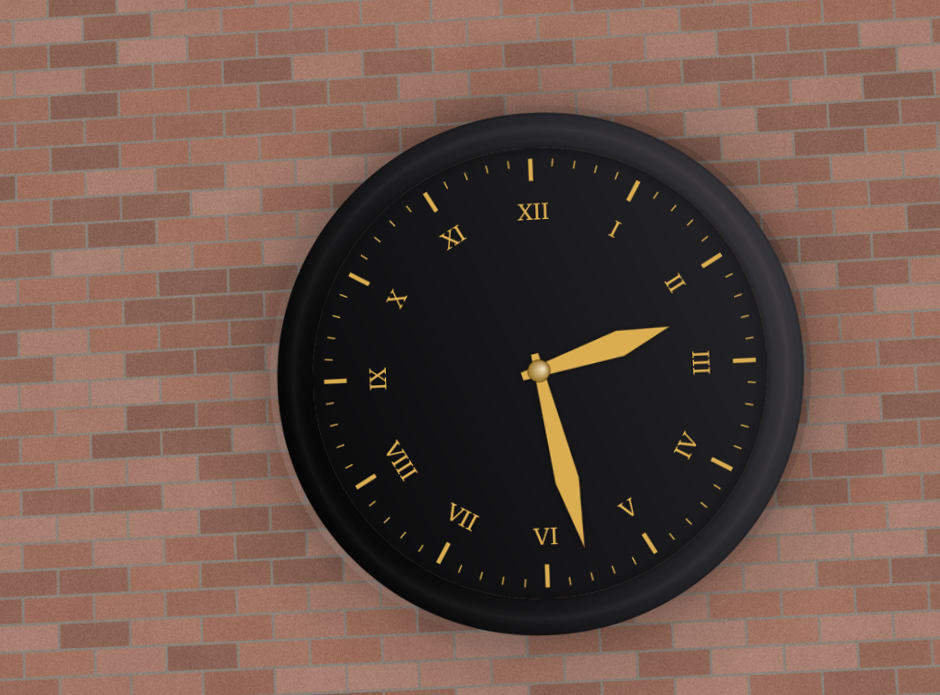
2:28
